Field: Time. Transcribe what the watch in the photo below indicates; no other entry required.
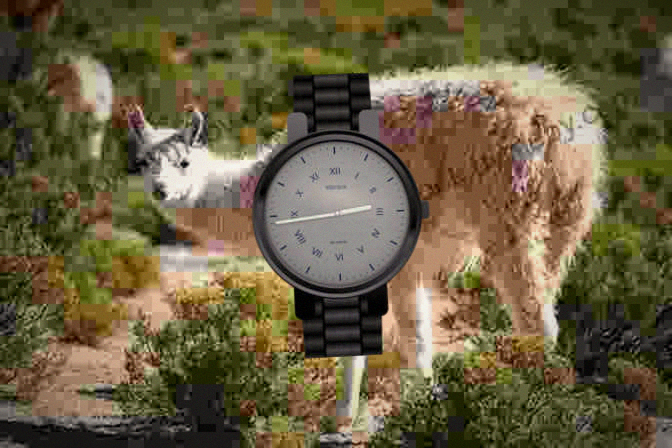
2:44
